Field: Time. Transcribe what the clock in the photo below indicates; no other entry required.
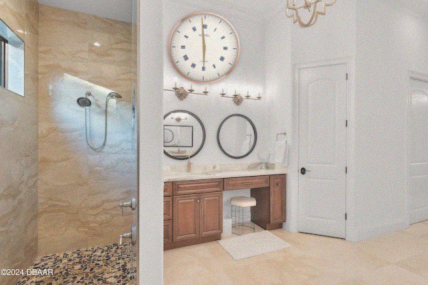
5:59
